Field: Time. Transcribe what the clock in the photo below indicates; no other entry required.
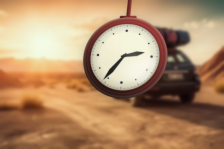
2:36
